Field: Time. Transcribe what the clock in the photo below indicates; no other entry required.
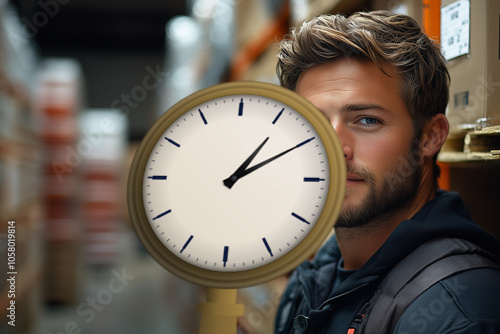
1:10
